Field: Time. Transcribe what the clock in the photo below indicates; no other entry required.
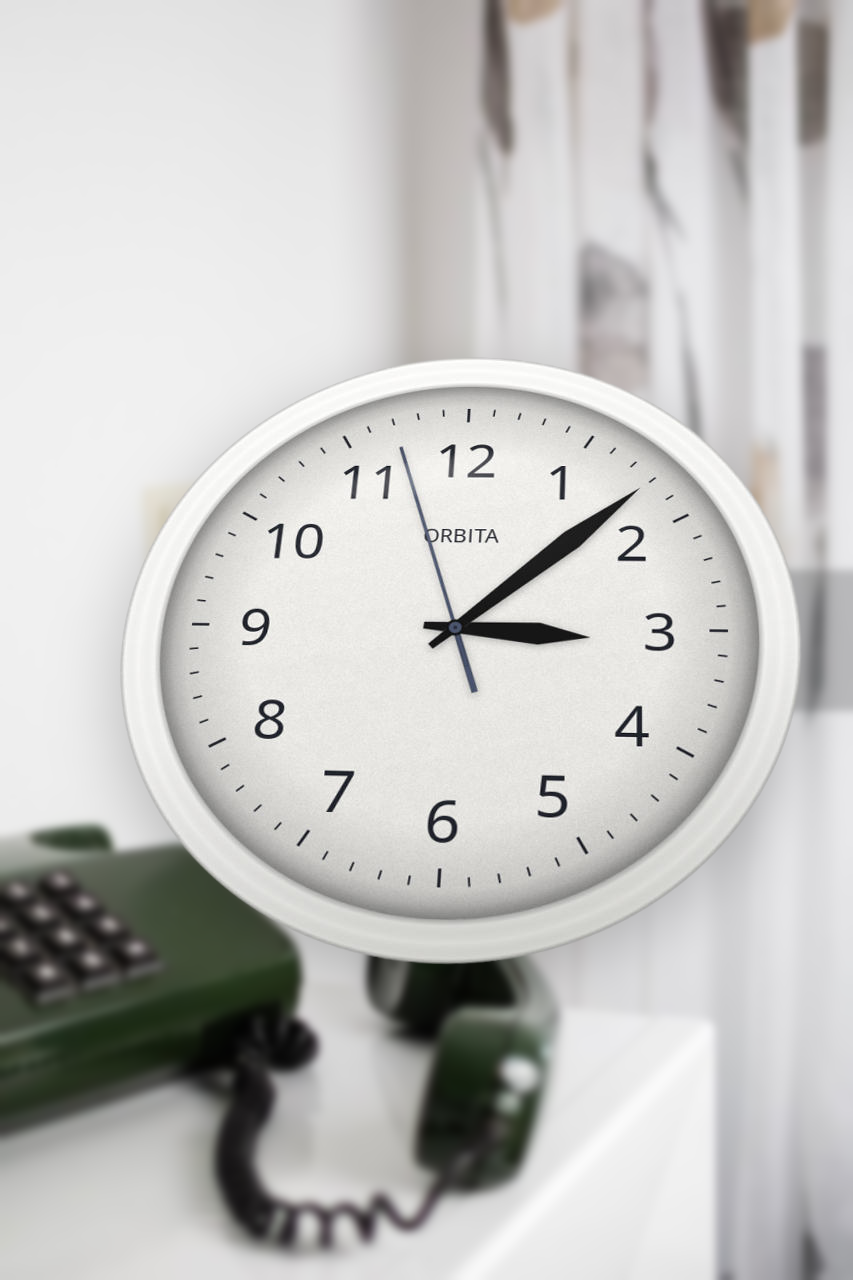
3:07:57
